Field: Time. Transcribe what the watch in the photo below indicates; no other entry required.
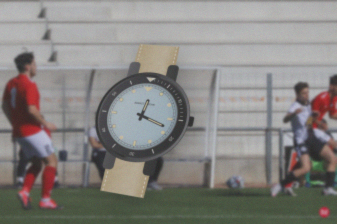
12:18
